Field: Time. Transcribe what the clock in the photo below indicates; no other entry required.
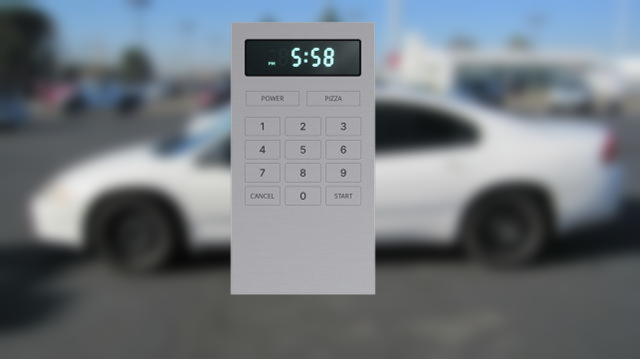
5:58
